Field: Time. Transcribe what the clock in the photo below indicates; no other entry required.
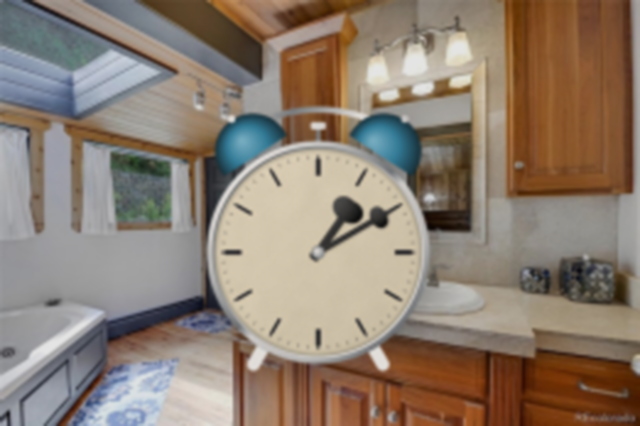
1:10
